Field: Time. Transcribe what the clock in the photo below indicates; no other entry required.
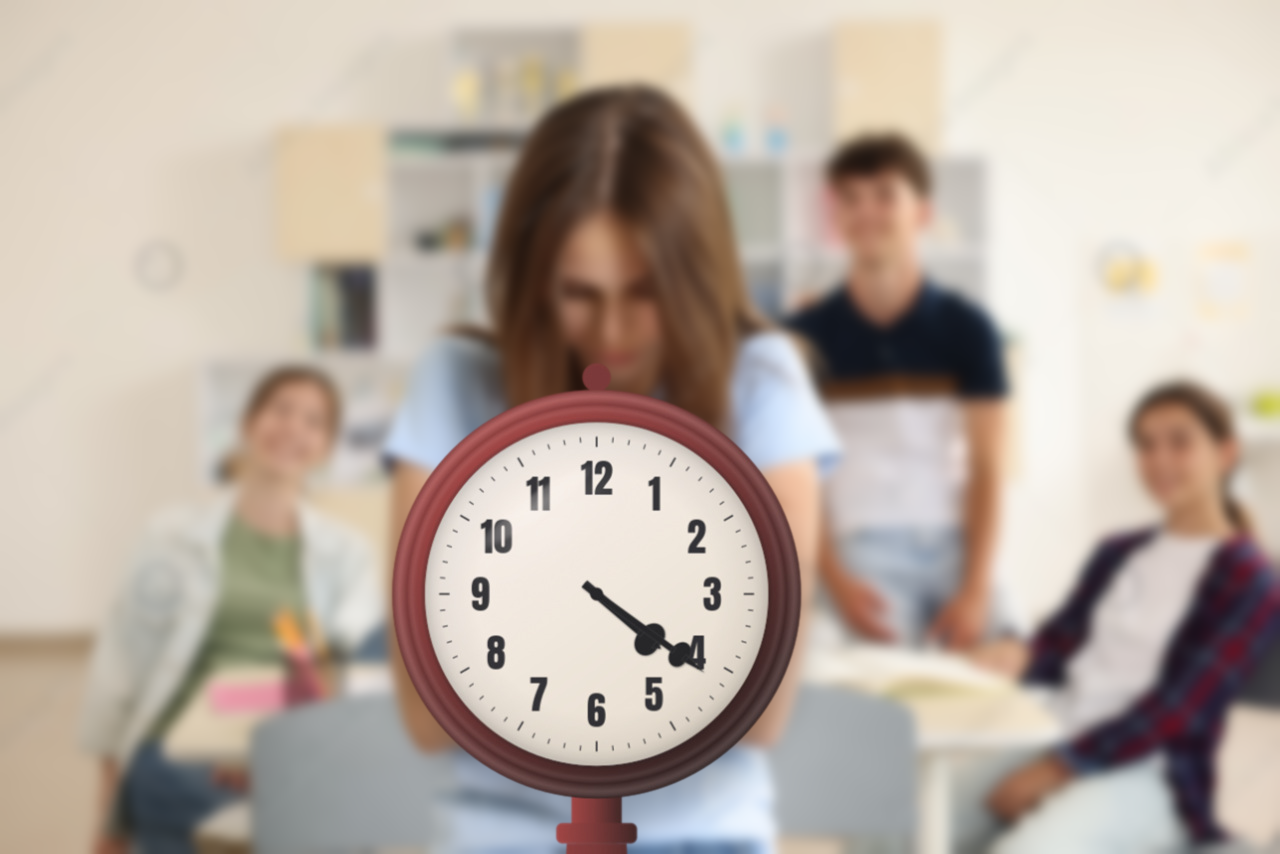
4:21
